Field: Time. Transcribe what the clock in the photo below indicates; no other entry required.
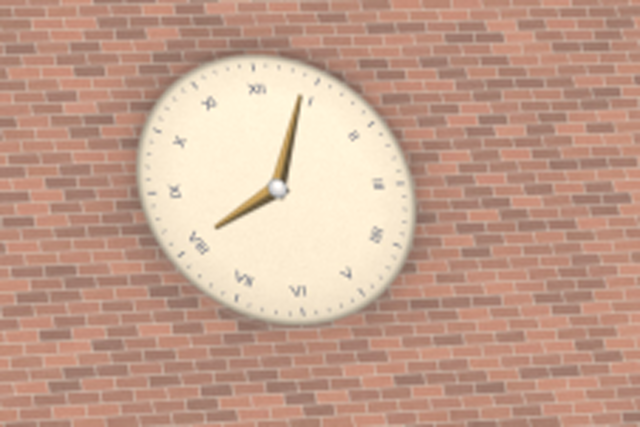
8:04
